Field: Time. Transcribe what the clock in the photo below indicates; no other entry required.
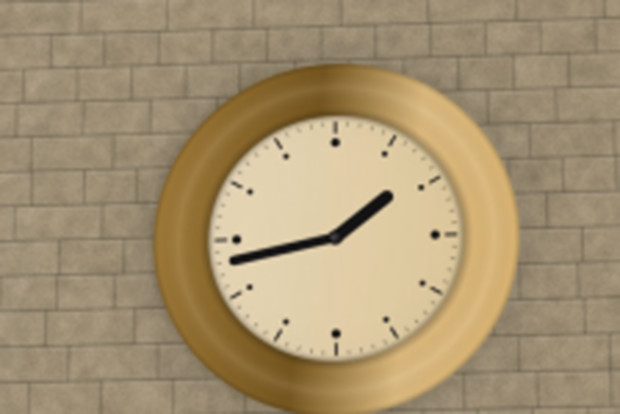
1:43
